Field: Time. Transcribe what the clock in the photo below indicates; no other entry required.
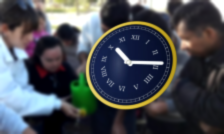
10:14
